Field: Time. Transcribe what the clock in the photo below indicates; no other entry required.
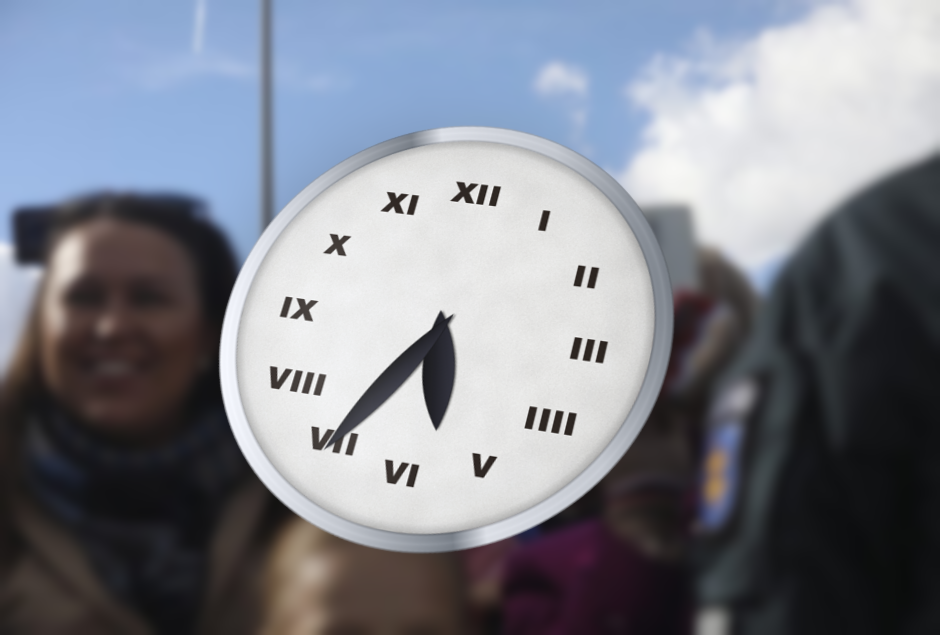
5:35
